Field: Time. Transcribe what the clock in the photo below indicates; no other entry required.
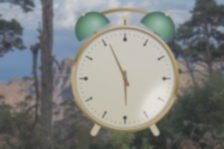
5:56
